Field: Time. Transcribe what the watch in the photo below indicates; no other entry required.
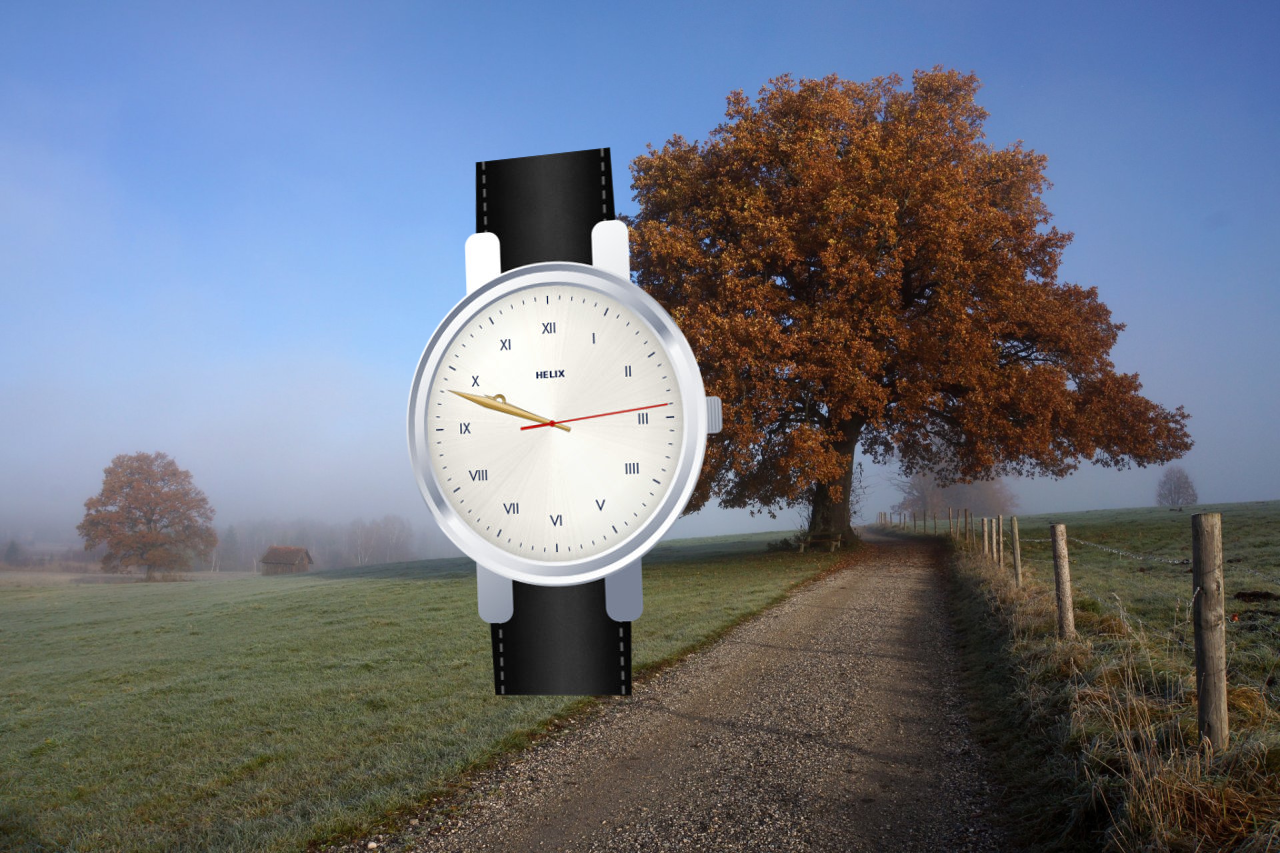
9:48:14
